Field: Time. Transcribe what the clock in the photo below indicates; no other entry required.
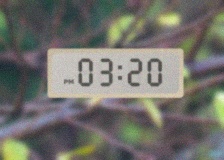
3:20
